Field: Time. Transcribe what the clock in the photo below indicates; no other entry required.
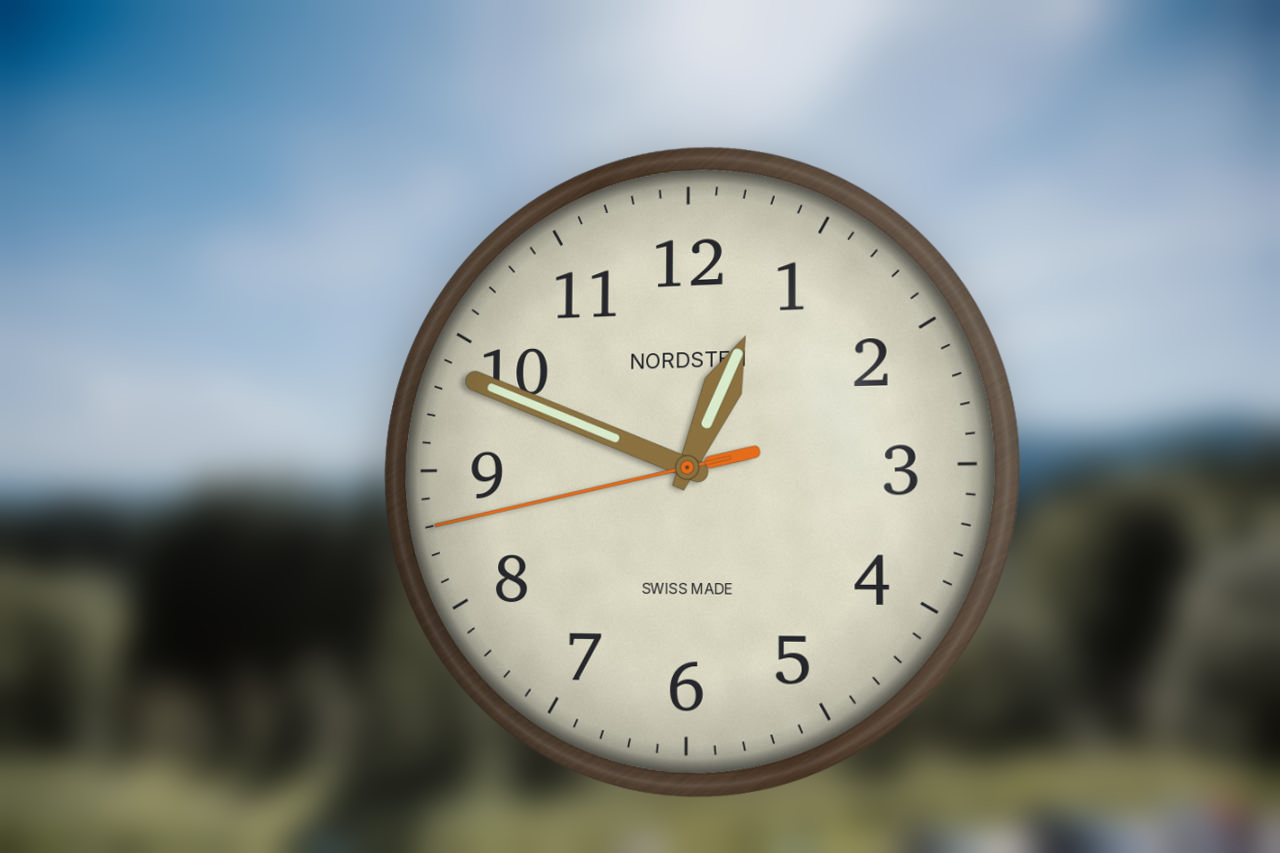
12:48:43
